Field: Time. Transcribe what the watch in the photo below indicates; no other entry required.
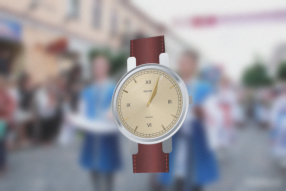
1:04
